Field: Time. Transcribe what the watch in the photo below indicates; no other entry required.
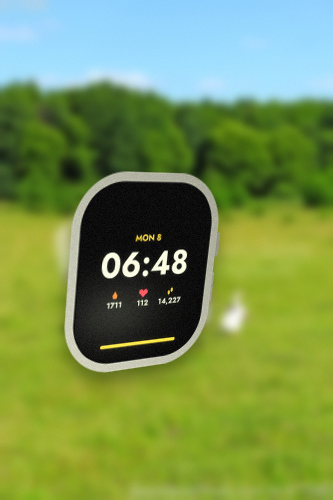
6:48
